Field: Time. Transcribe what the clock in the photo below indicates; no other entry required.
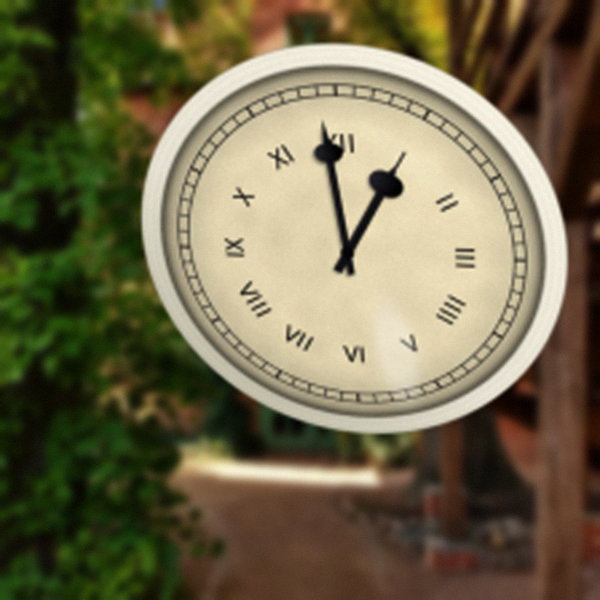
12:59
